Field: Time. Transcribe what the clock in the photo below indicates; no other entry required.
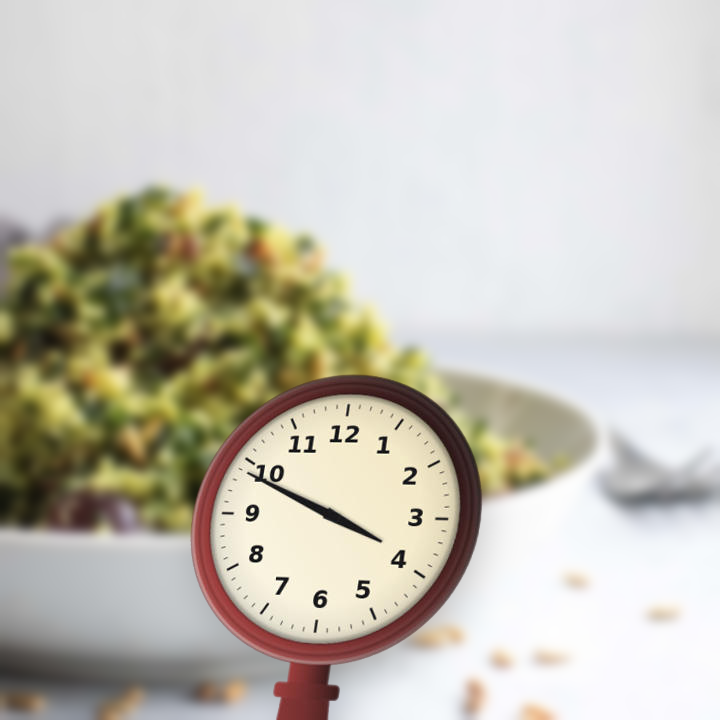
3:49
